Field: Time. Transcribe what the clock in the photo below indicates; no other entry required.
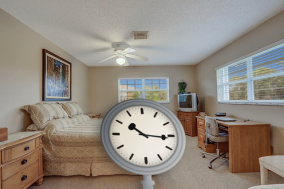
10:16
